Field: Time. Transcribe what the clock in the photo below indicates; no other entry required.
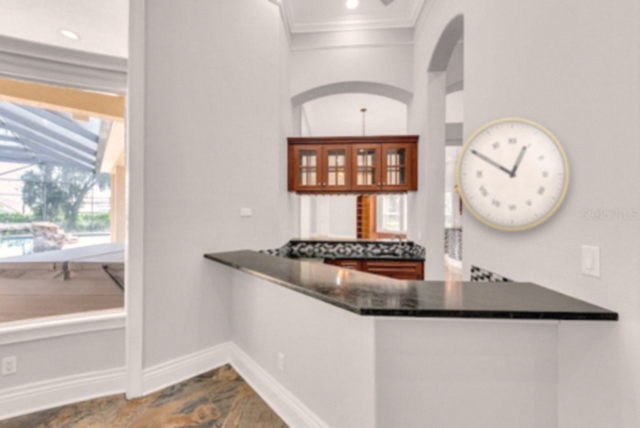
12:50
